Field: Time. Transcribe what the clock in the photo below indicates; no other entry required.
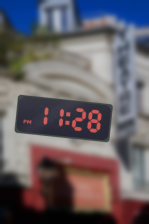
11:28
